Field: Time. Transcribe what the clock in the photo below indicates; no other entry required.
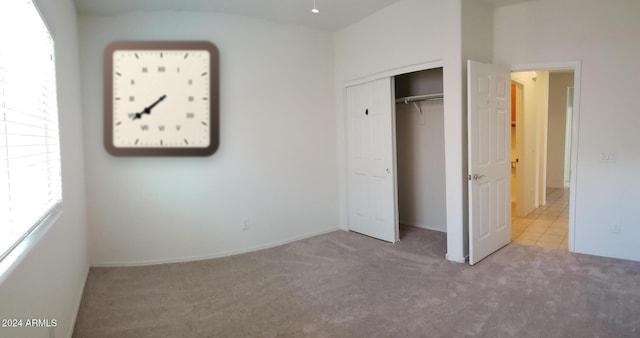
7:39
